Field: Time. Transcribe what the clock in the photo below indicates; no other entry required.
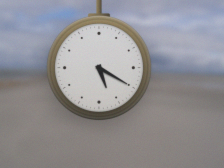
5:20
